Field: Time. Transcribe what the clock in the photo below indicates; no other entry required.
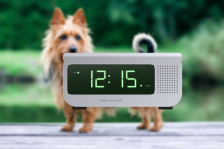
12:15
